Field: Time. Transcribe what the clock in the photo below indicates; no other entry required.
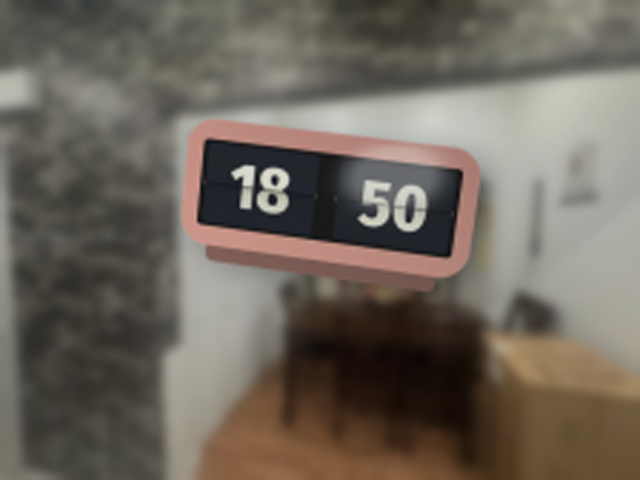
18:50
